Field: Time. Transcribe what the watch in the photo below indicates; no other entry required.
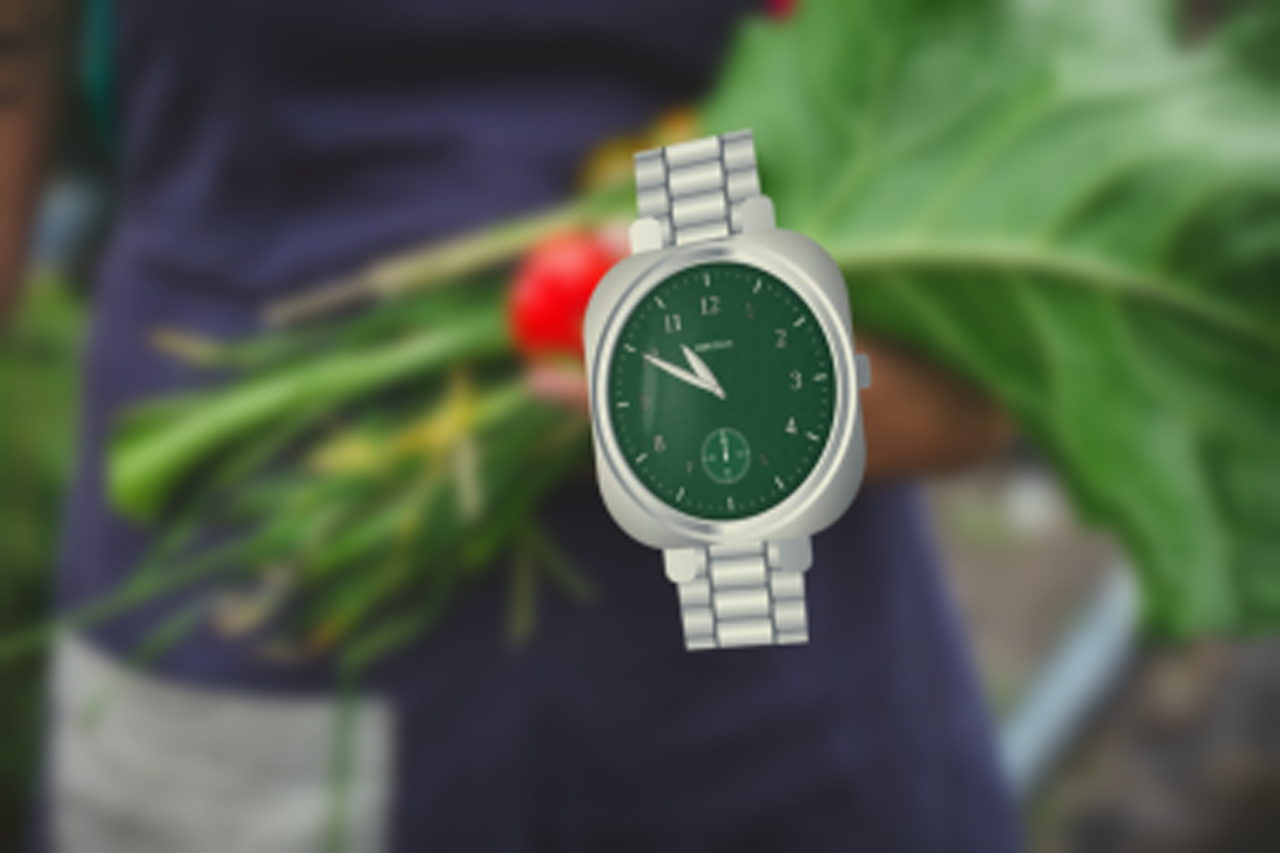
10:50
